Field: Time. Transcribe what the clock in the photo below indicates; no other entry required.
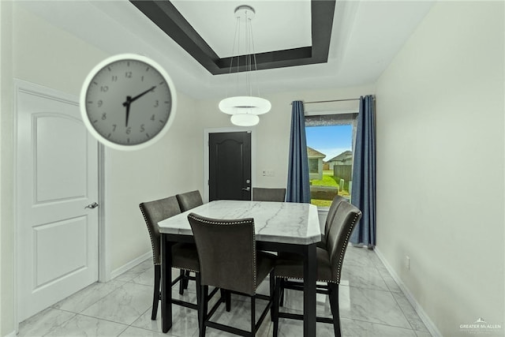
6:10
